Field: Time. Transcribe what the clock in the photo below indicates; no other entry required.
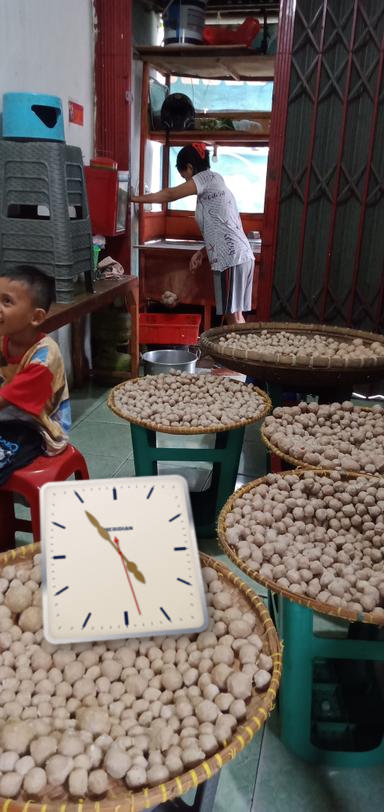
4:54:28
